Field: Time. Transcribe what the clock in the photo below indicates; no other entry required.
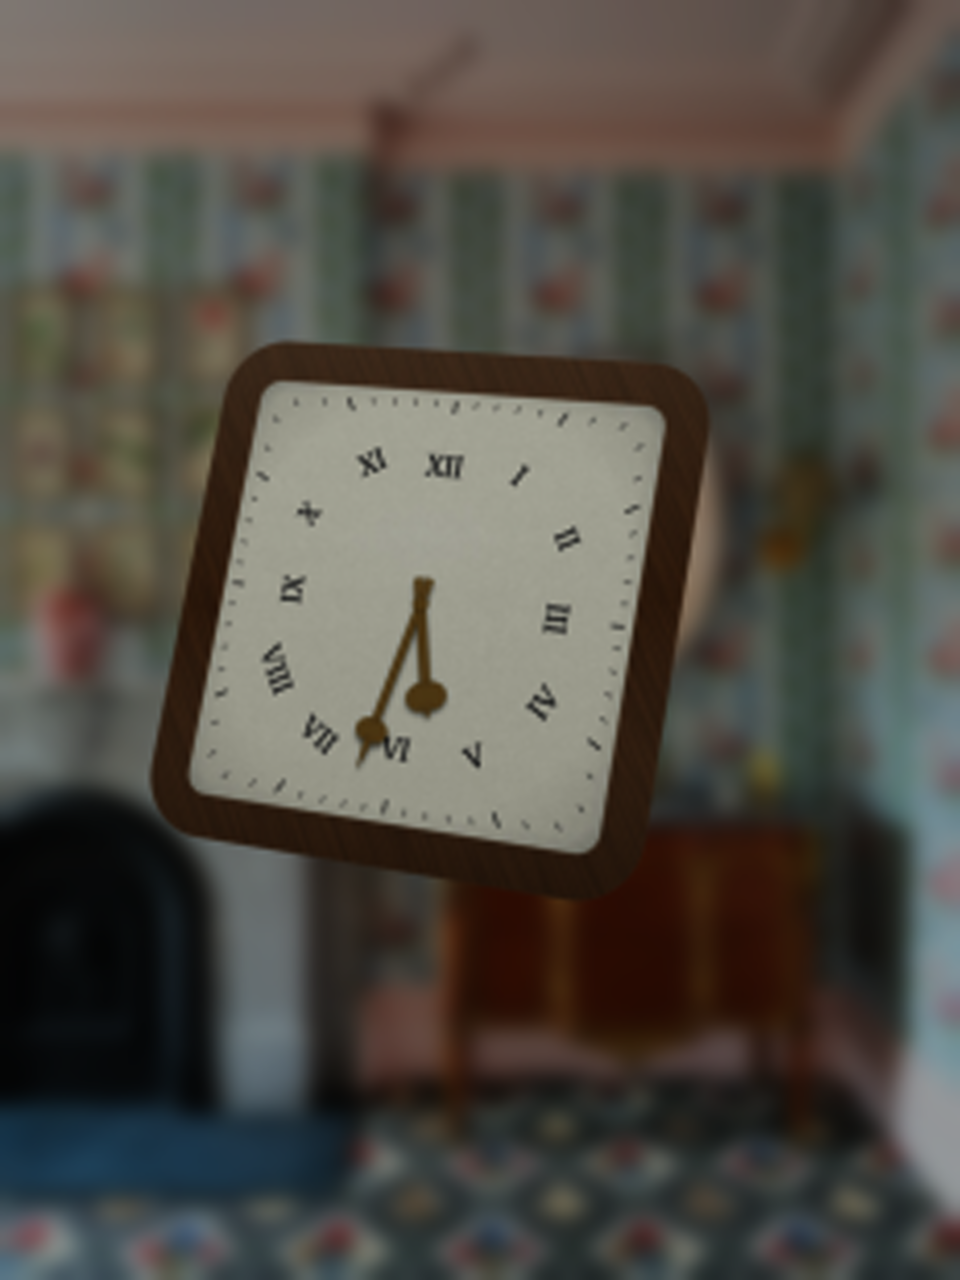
5:32
